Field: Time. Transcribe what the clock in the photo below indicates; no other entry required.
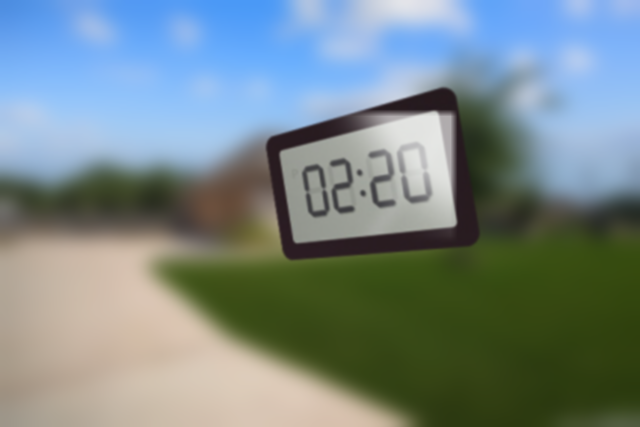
2:20
